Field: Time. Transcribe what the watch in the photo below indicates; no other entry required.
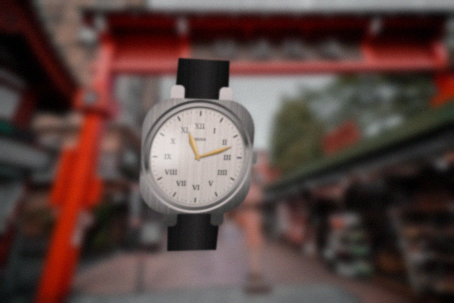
11:12
